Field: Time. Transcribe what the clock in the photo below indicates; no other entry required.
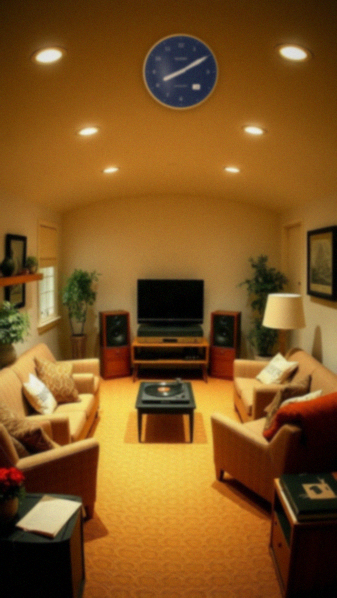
8:10
